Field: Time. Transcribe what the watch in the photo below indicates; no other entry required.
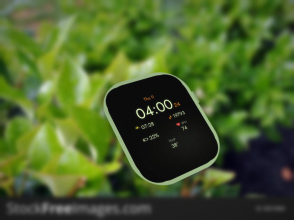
4:00
